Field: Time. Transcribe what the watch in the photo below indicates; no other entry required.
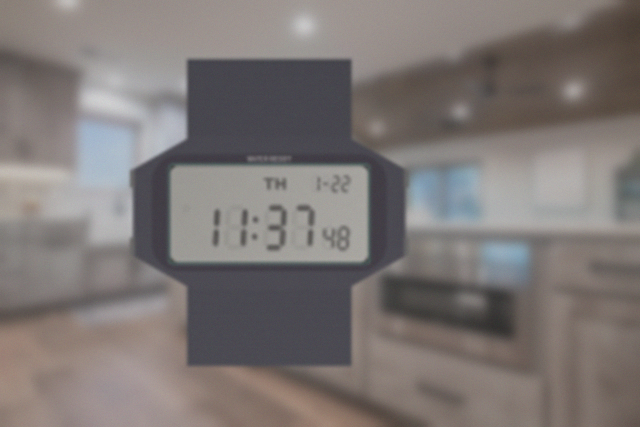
11:37:48
